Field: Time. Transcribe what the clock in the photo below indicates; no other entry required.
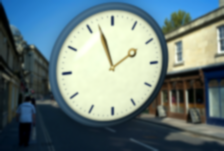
1:57
